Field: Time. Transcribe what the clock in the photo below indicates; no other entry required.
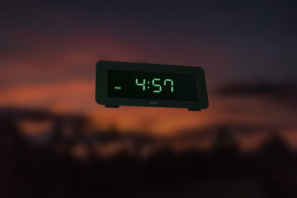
4:57
